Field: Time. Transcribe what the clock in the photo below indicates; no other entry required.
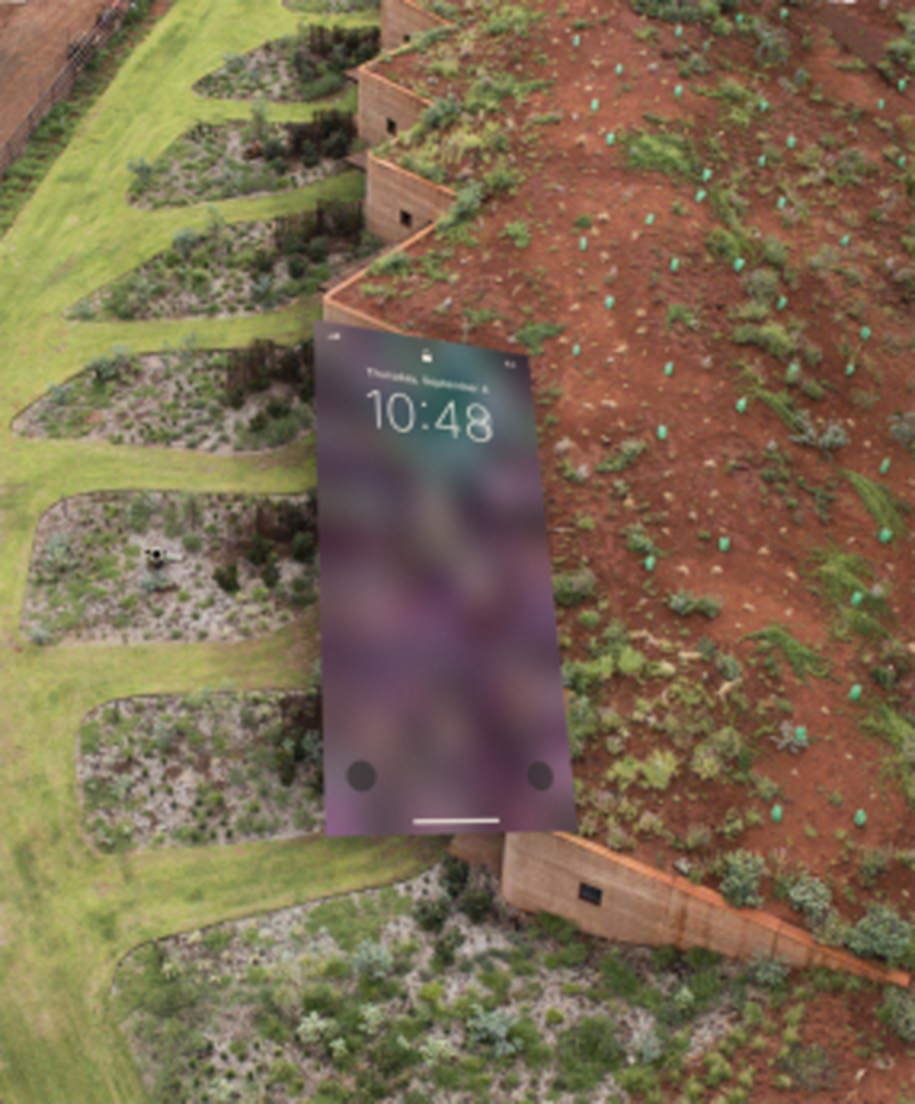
10:48
